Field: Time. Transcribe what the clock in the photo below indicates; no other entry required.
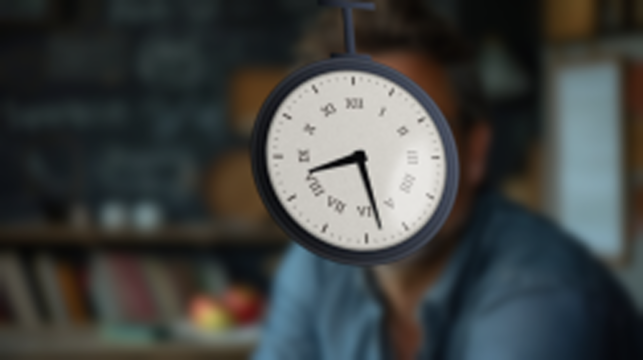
8:28
